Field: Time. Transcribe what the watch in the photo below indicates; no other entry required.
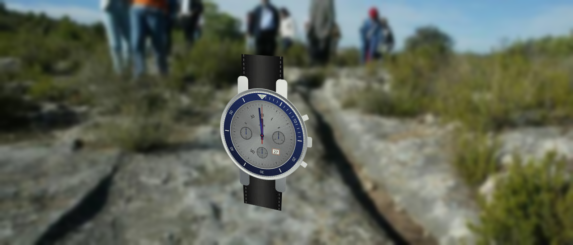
11:59
